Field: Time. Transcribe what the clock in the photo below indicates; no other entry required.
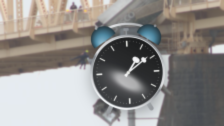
1:09
